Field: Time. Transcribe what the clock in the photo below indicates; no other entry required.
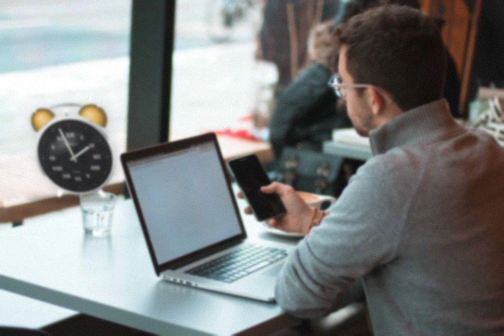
1:57
